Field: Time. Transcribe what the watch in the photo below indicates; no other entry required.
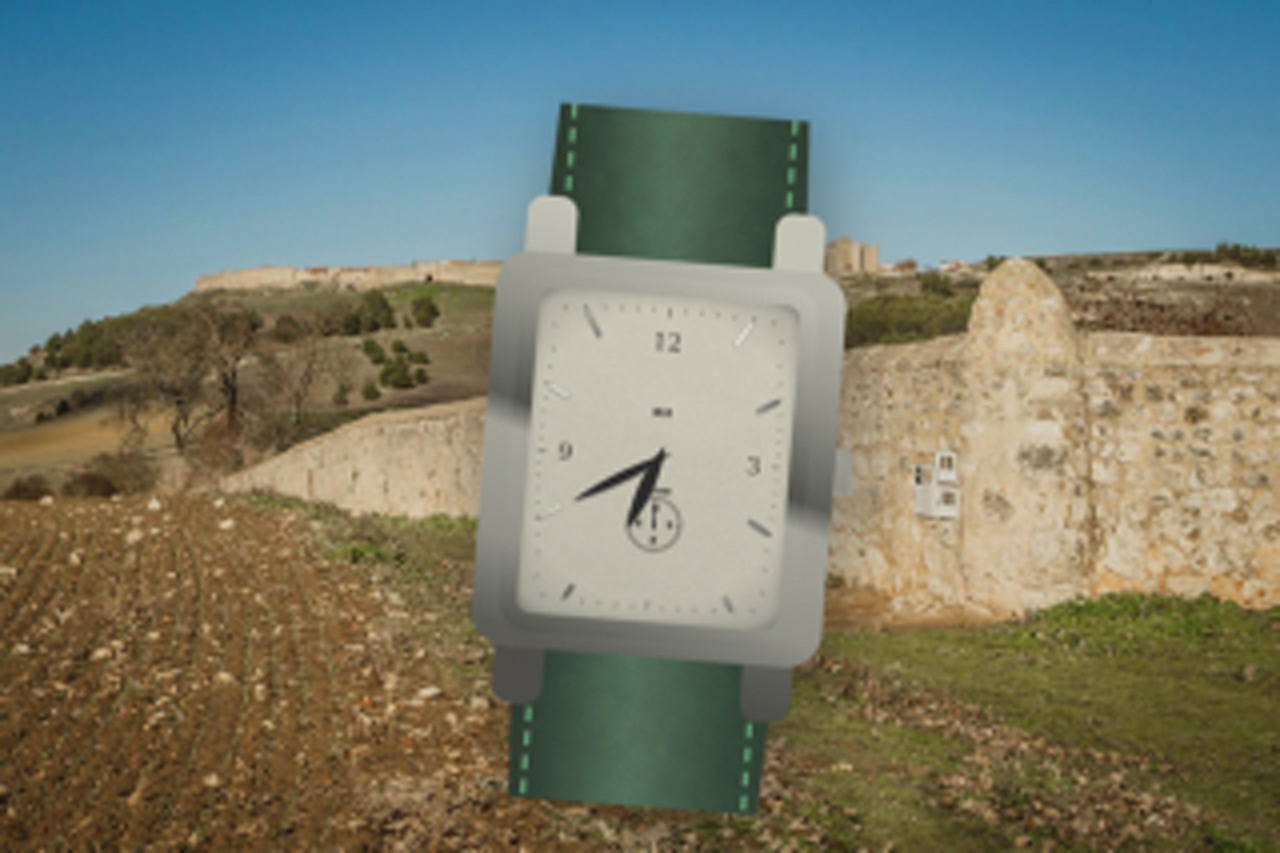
6:40
